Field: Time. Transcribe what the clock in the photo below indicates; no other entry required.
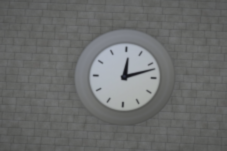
12:12
